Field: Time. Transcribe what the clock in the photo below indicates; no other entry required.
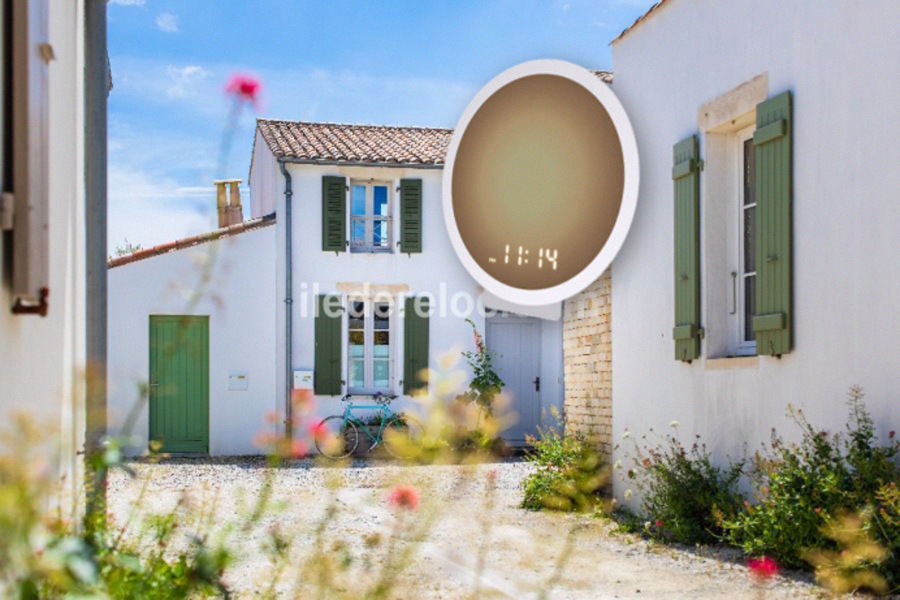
11:14
